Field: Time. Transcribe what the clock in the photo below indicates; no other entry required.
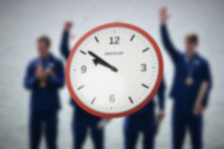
9:51
